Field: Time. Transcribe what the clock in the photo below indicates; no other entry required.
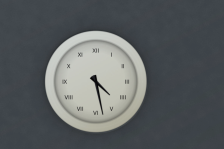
4:28
